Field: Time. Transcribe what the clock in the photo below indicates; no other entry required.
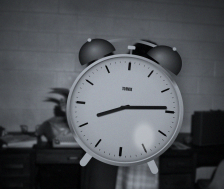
8:14
